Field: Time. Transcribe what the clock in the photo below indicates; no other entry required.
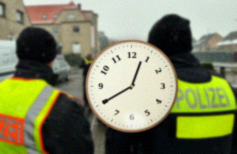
12:40
